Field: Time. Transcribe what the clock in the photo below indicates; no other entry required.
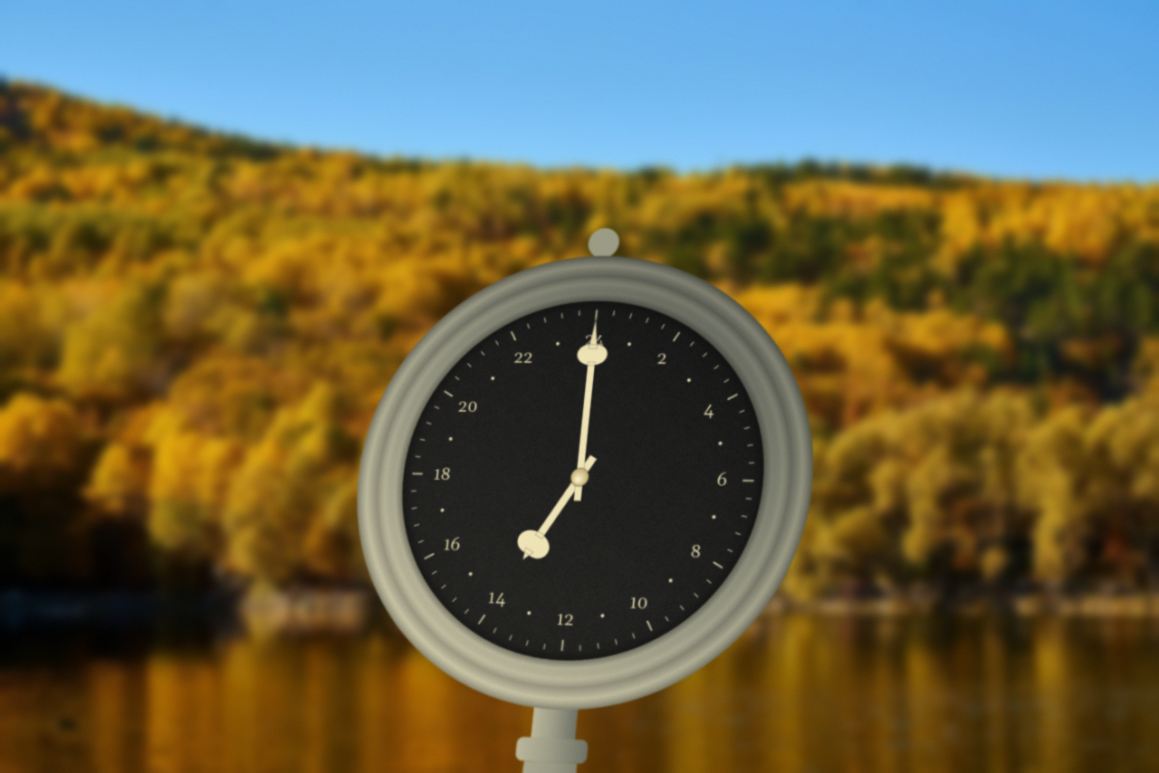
14:00
